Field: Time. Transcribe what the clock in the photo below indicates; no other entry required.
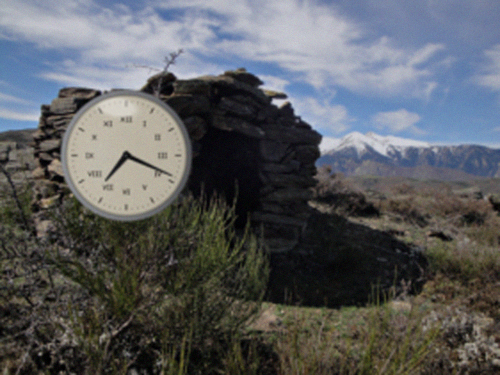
7:19
